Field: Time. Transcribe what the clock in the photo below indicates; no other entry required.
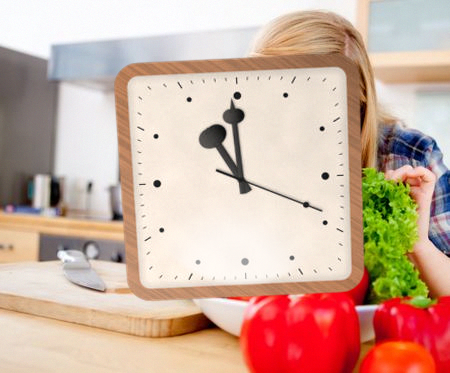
10:59:19
